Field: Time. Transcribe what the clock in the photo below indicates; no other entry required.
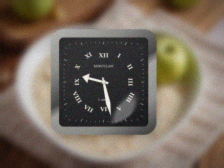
9:28
